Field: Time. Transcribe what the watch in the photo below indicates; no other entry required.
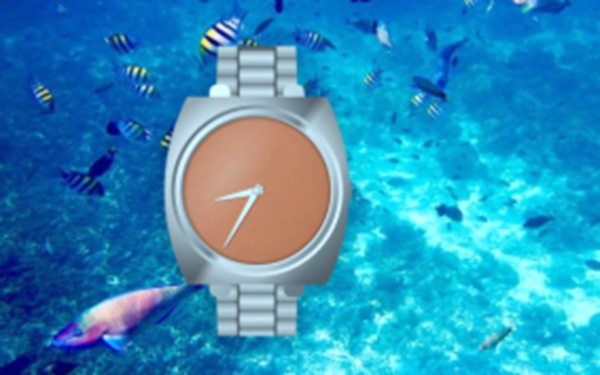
8:35
